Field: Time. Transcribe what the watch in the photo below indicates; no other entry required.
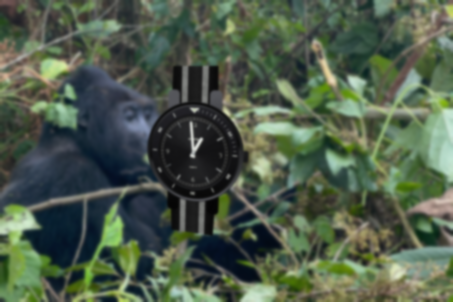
12:59
